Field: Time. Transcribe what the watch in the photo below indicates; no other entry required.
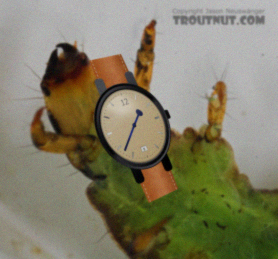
1:38
